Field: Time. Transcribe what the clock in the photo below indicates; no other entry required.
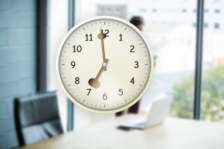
6:59
